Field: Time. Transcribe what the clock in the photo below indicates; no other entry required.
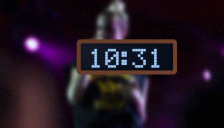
10:31
